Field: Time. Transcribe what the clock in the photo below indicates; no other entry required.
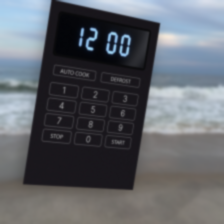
12:00
